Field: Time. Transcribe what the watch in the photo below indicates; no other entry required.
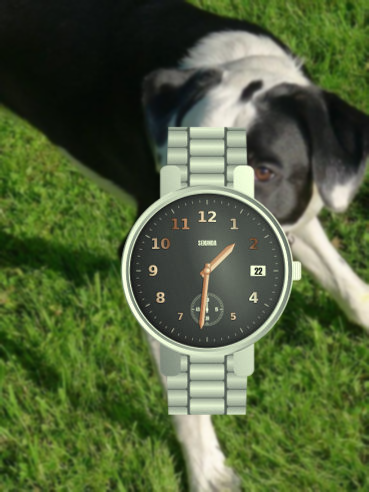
1:31
